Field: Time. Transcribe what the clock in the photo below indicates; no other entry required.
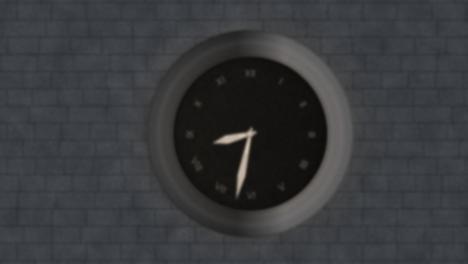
8:32
